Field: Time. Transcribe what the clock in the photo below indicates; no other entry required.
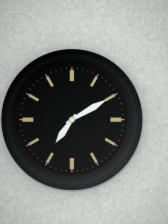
7:10
